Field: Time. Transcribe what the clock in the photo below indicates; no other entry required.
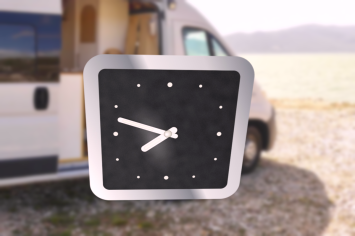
7:48
